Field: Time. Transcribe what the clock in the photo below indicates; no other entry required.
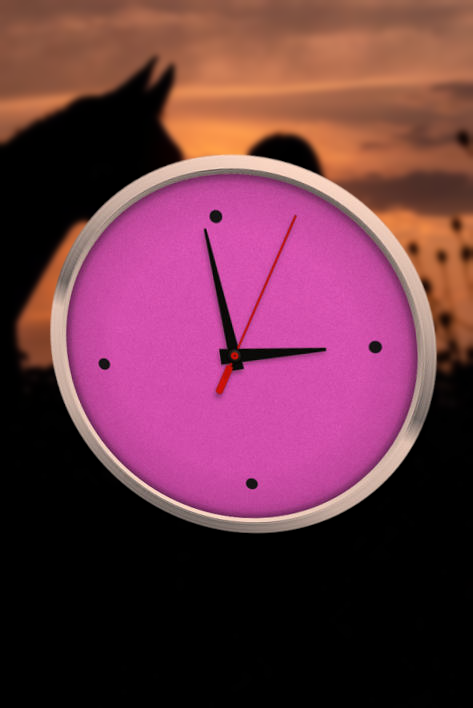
2:59:05
